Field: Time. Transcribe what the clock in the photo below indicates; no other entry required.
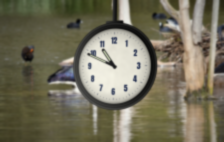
10:49
